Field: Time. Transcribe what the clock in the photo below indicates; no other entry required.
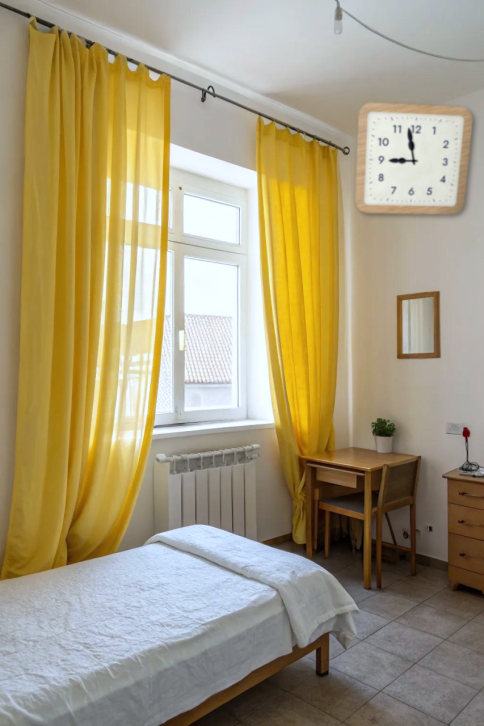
8:58
